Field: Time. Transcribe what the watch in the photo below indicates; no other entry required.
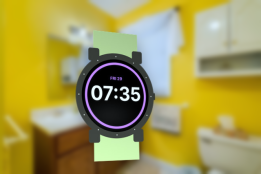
7:35
